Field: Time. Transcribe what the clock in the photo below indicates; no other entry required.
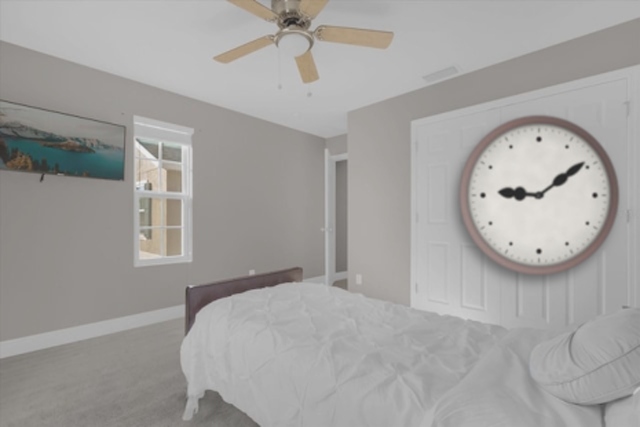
9:09
